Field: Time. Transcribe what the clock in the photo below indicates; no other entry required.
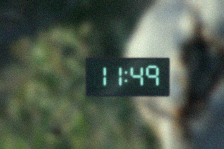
11:49
